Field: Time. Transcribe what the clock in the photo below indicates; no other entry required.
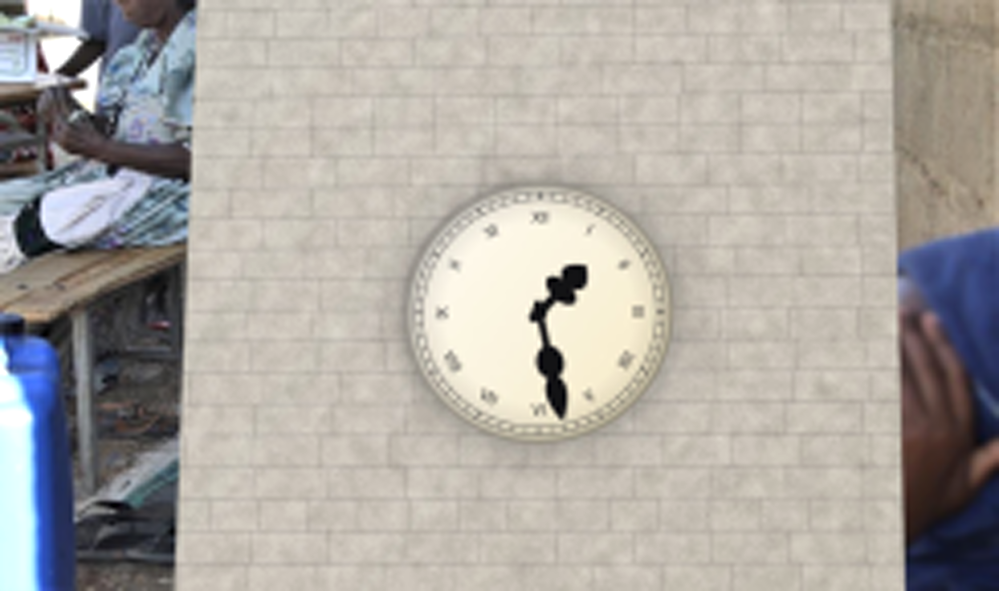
1:28
